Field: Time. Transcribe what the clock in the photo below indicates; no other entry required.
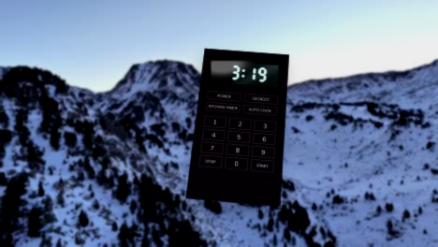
3:19
